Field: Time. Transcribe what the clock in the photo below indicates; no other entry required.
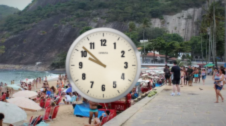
9:52
